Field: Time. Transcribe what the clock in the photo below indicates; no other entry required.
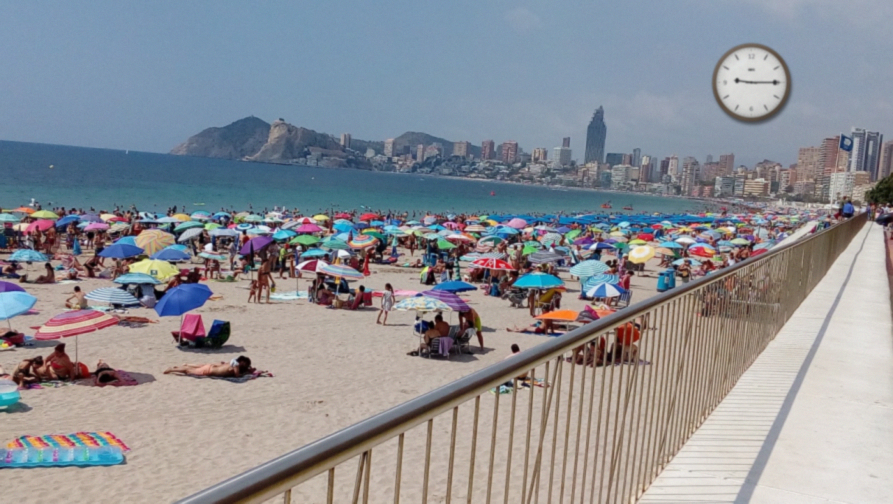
9:15
